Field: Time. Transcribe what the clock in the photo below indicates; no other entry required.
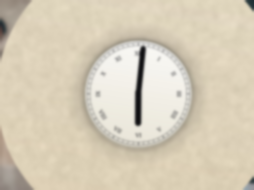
6:01
